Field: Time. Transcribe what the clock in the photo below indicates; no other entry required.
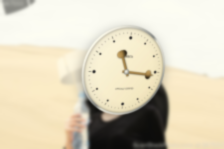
11:16
